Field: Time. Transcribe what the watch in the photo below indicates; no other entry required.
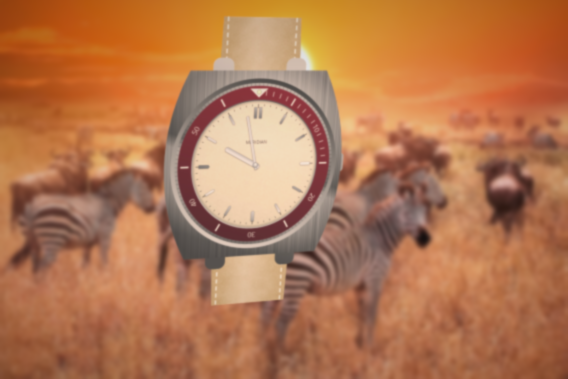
9:58
